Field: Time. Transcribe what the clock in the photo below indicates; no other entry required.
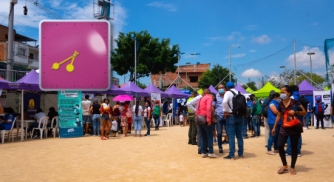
6:40
